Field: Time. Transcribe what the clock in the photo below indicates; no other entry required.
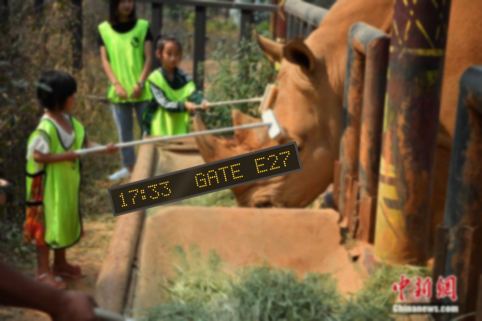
17:33
